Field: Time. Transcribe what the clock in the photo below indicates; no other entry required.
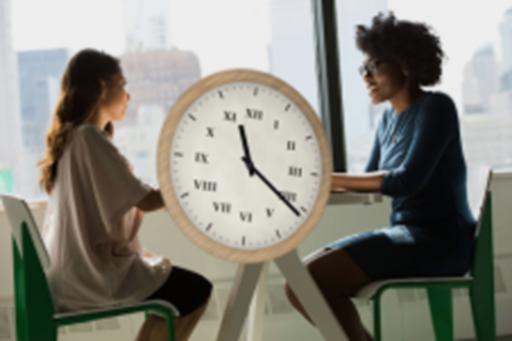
11:21
